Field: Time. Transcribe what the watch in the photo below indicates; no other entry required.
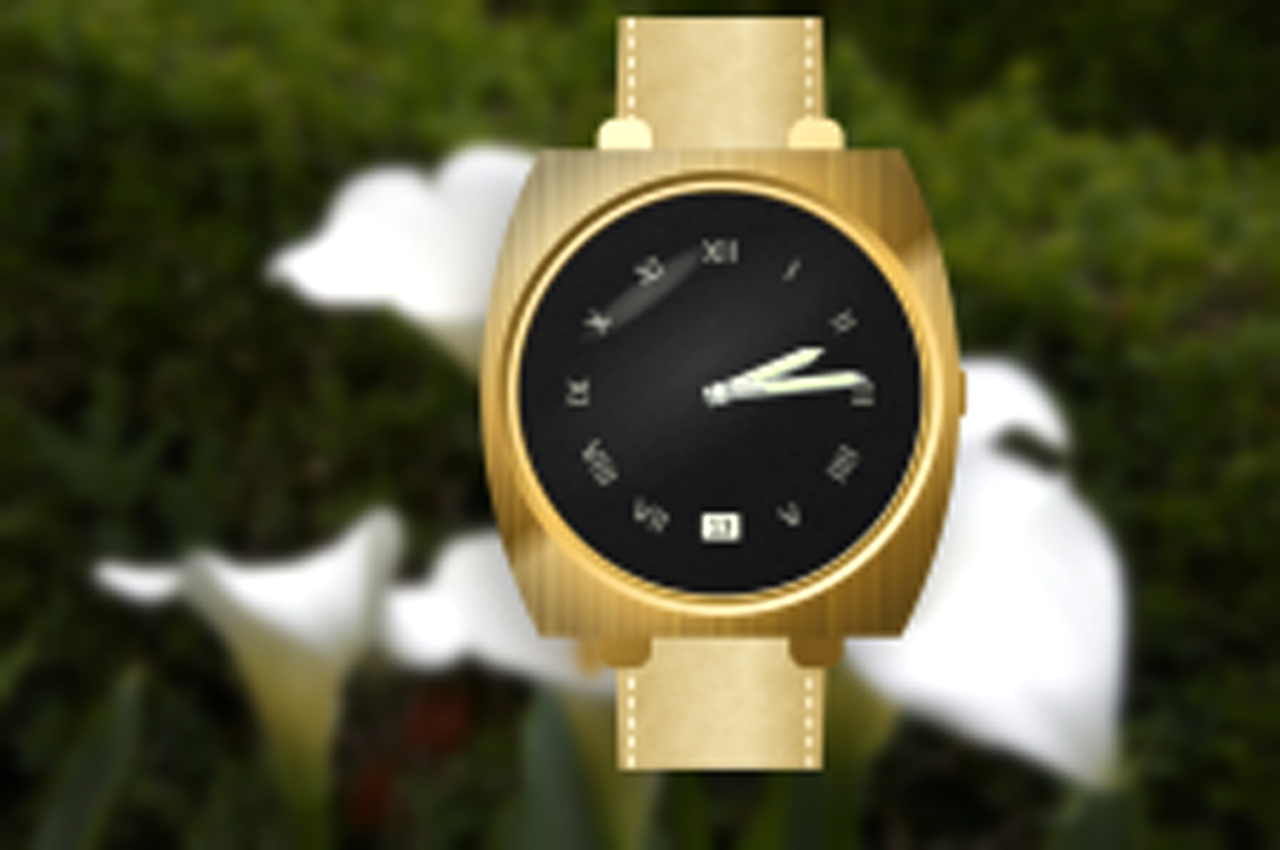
2:14
